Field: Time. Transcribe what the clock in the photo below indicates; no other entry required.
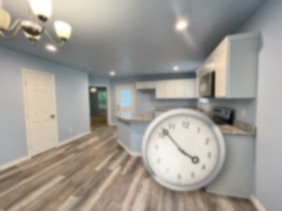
3:52
